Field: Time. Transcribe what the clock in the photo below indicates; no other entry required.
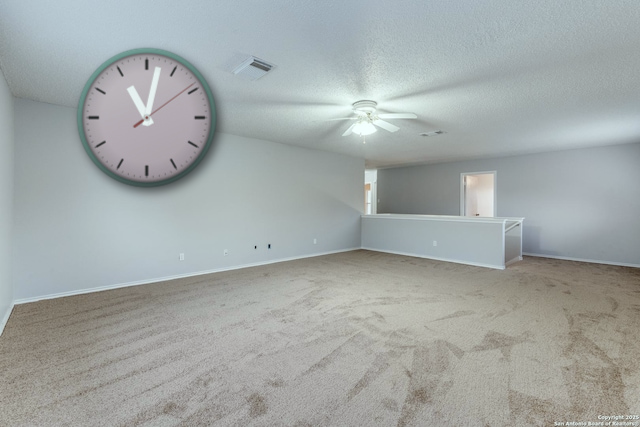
11:02:09
